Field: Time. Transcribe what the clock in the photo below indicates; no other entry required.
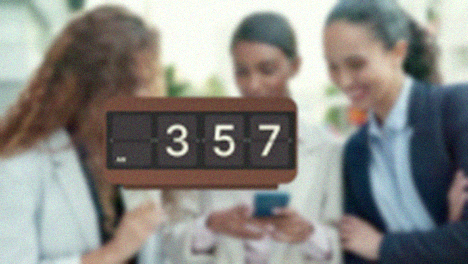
3:57
